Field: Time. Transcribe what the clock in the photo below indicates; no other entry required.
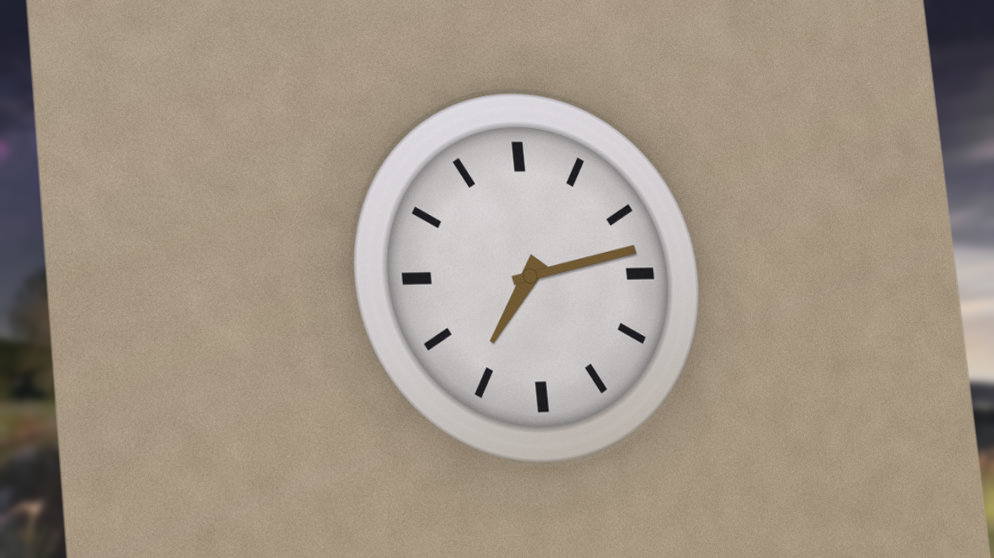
7:13
